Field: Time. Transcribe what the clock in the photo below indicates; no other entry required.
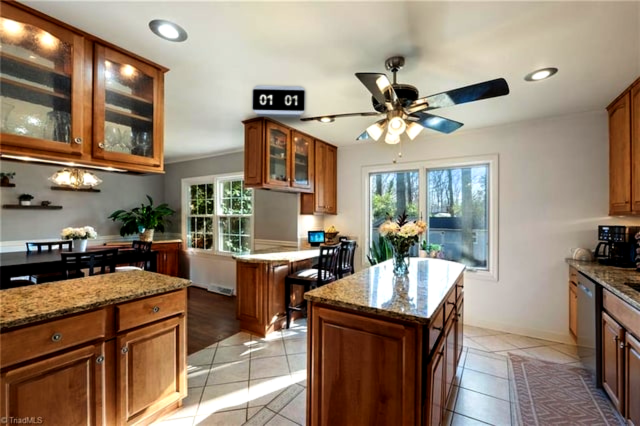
1:01
